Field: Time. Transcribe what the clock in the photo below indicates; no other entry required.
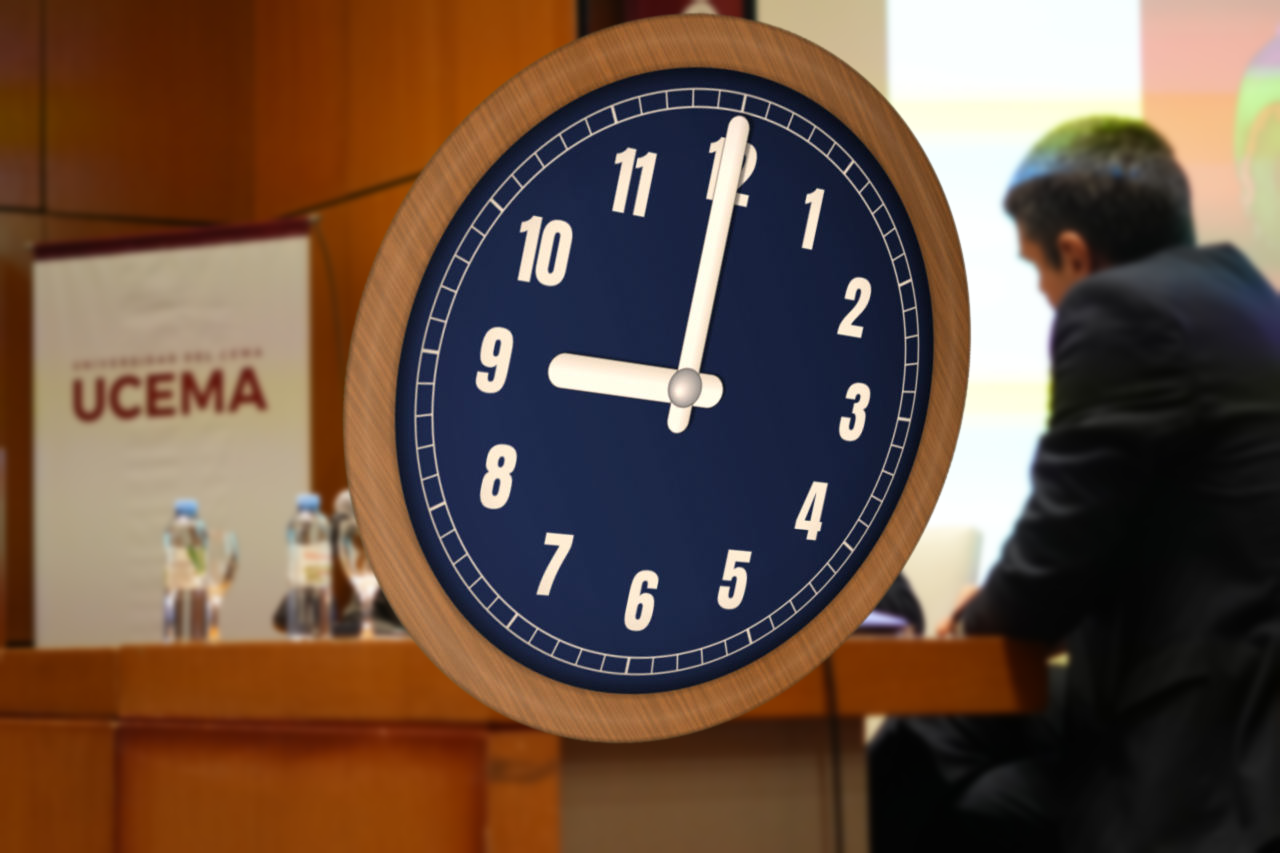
9:00
